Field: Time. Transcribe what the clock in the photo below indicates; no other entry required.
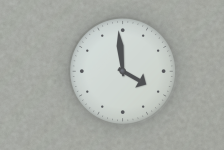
3:59
